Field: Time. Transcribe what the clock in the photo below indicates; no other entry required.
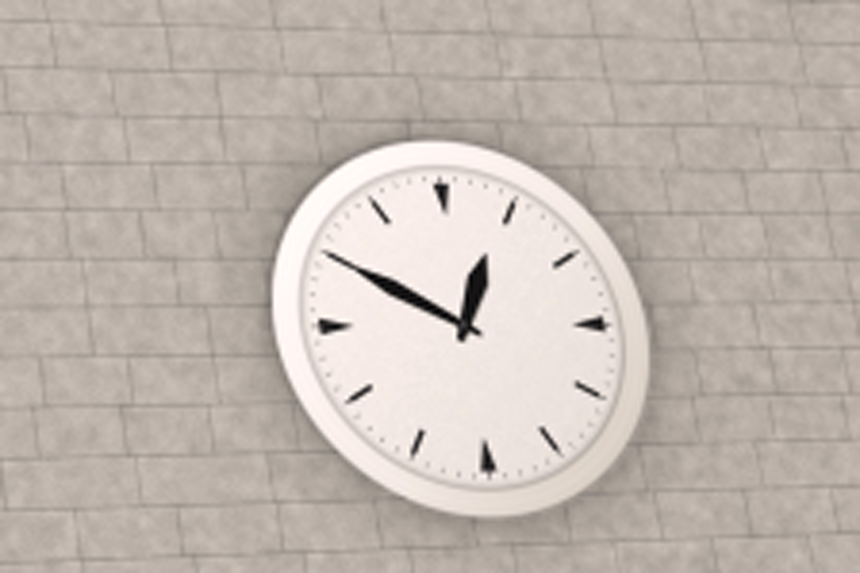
12:50
